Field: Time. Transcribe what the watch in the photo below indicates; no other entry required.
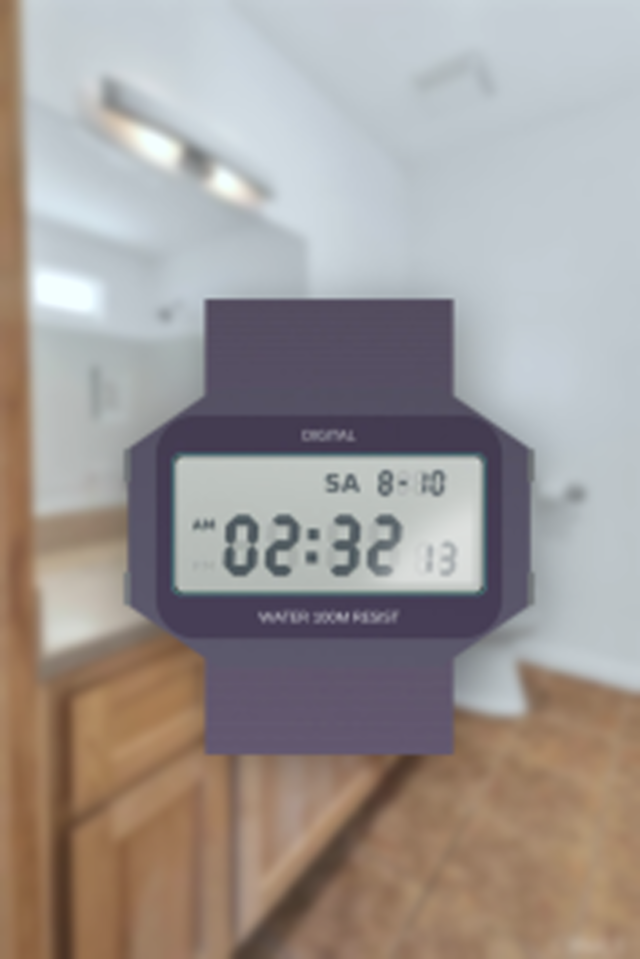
2:32:13
